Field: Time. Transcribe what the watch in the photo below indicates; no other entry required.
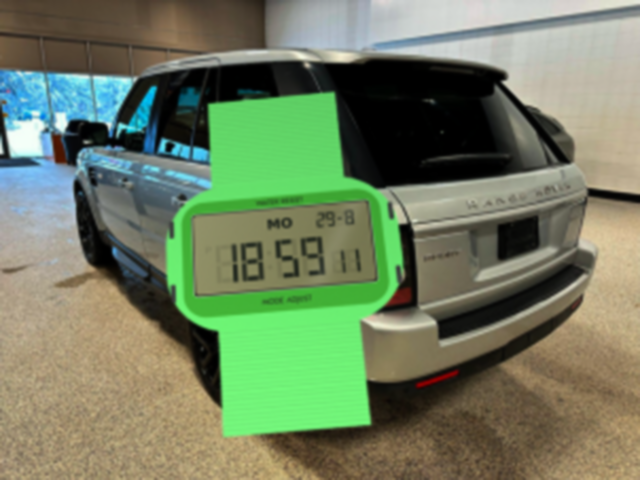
18:59:11
